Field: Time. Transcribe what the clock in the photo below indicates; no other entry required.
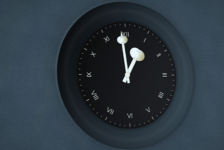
12:59
